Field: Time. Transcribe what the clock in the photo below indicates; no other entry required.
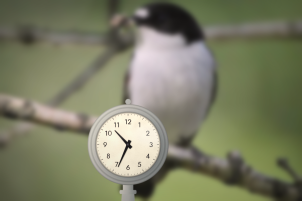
10:34
